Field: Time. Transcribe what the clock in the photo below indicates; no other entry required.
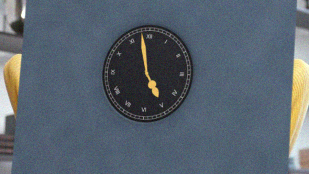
4:58
